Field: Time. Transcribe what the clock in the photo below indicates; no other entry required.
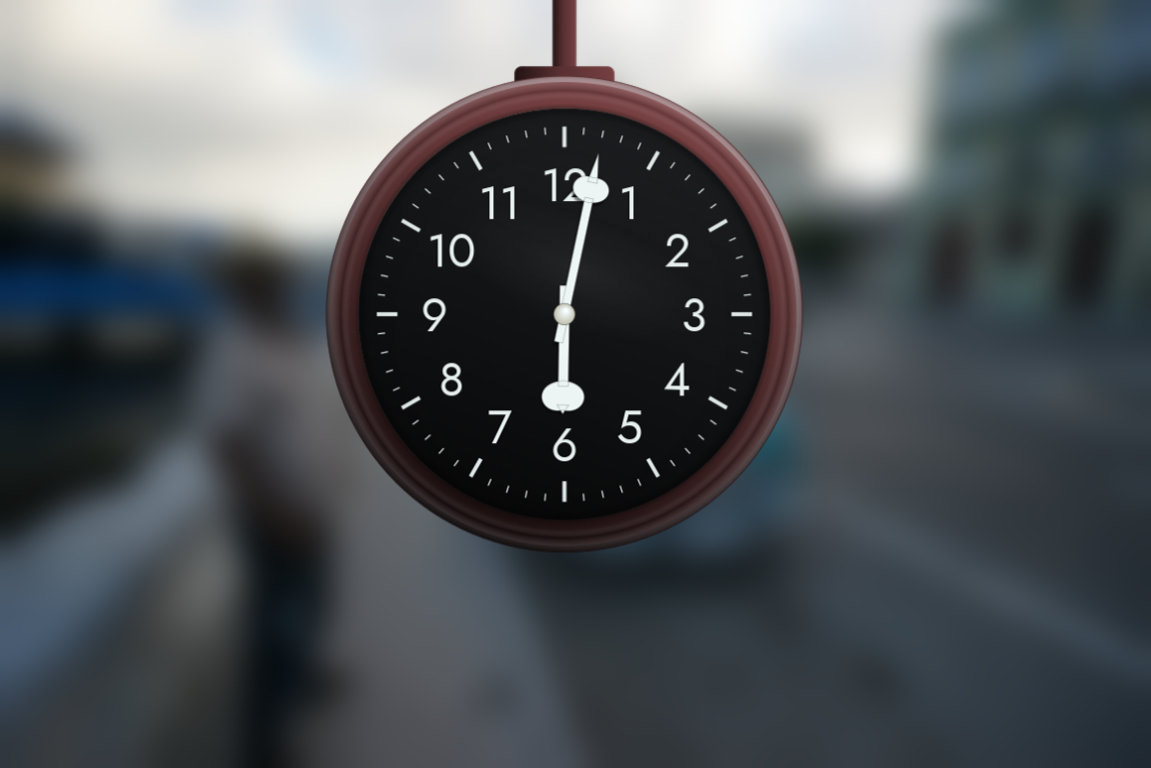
6:02
